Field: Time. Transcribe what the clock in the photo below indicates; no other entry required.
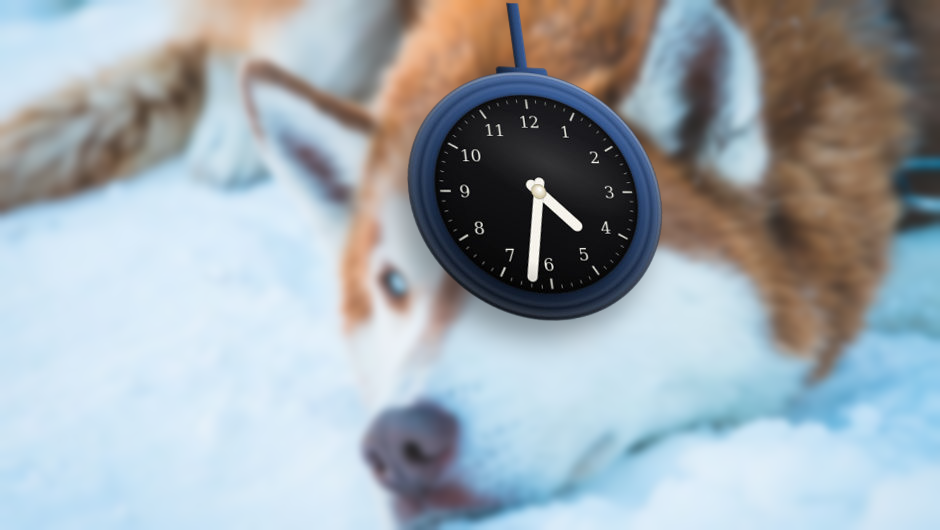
4:32
